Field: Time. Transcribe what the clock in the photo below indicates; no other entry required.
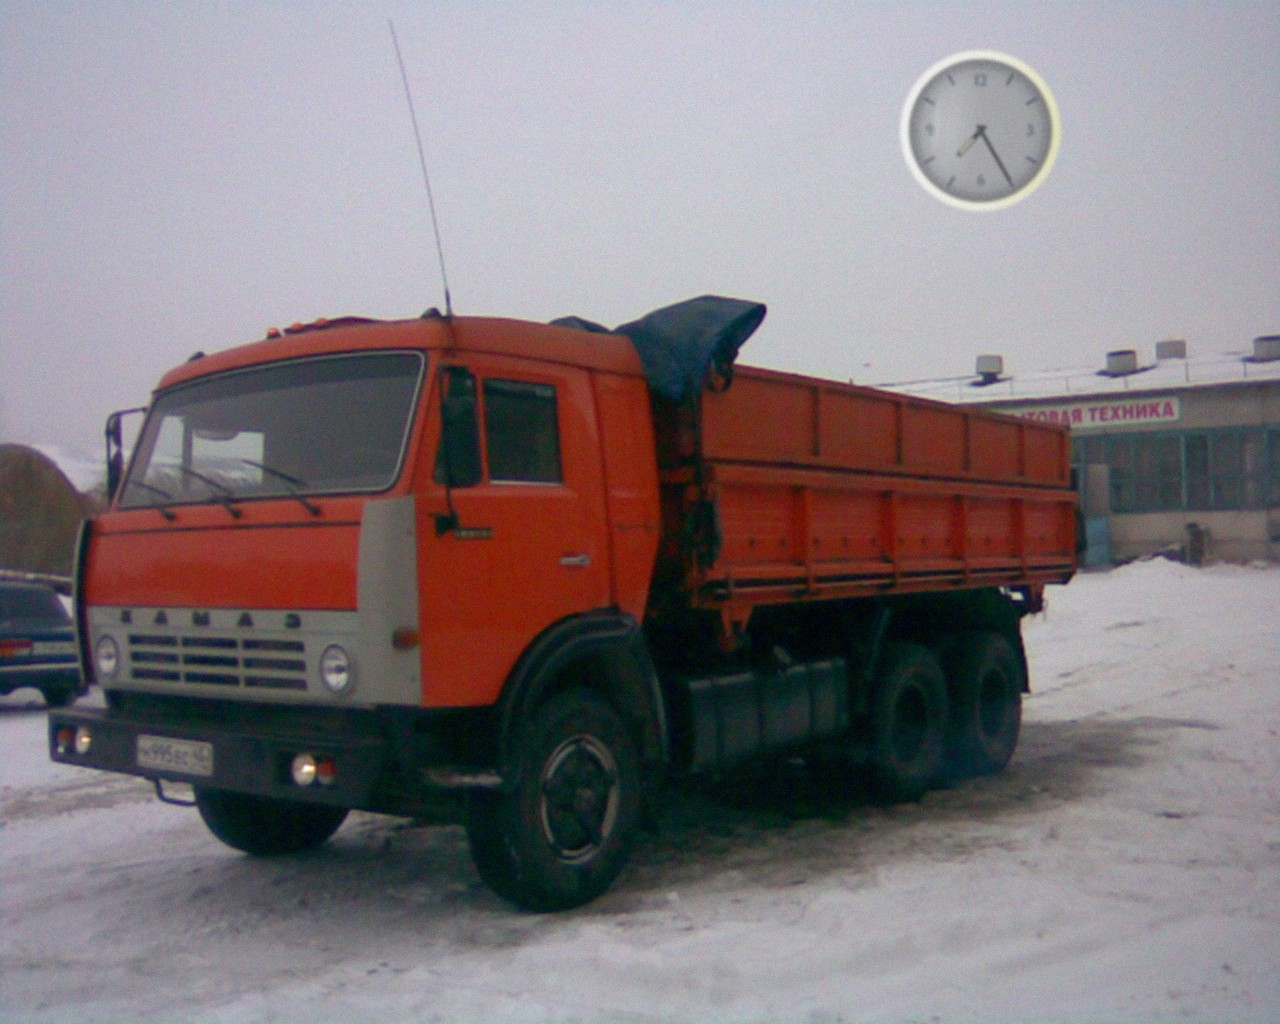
7:25
